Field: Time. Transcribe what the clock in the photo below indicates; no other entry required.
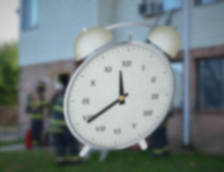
11:39
